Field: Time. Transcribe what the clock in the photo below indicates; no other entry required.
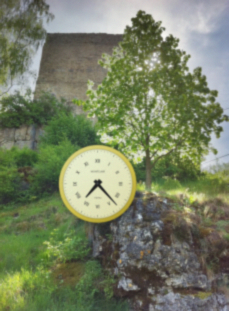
7:23
